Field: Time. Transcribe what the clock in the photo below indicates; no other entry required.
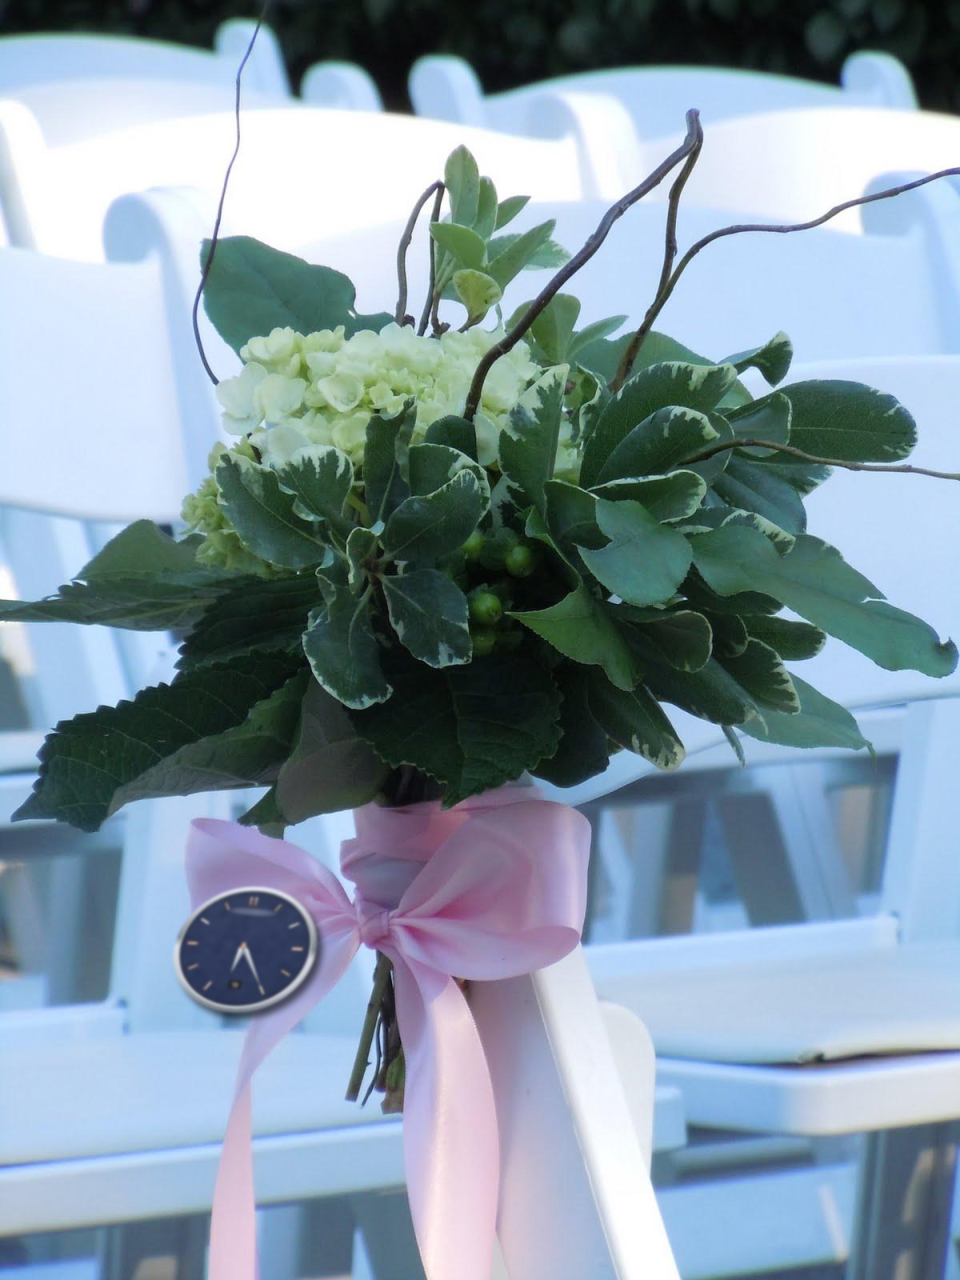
6:25
